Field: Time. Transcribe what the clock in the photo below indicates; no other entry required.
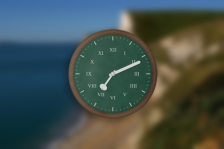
7:11
